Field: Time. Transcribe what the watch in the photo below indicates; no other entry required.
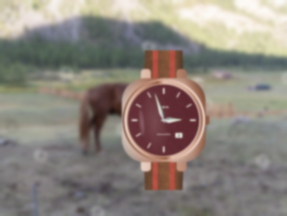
2:57
